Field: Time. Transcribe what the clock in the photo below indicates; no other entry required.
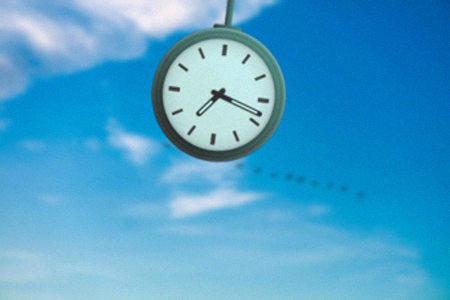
7:18
